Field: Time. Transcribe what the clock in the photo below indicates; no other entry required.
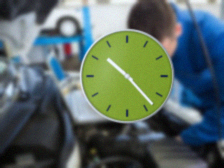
10:23
